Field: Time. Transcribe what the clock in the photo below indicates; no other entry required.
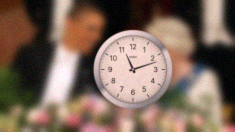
11:12
